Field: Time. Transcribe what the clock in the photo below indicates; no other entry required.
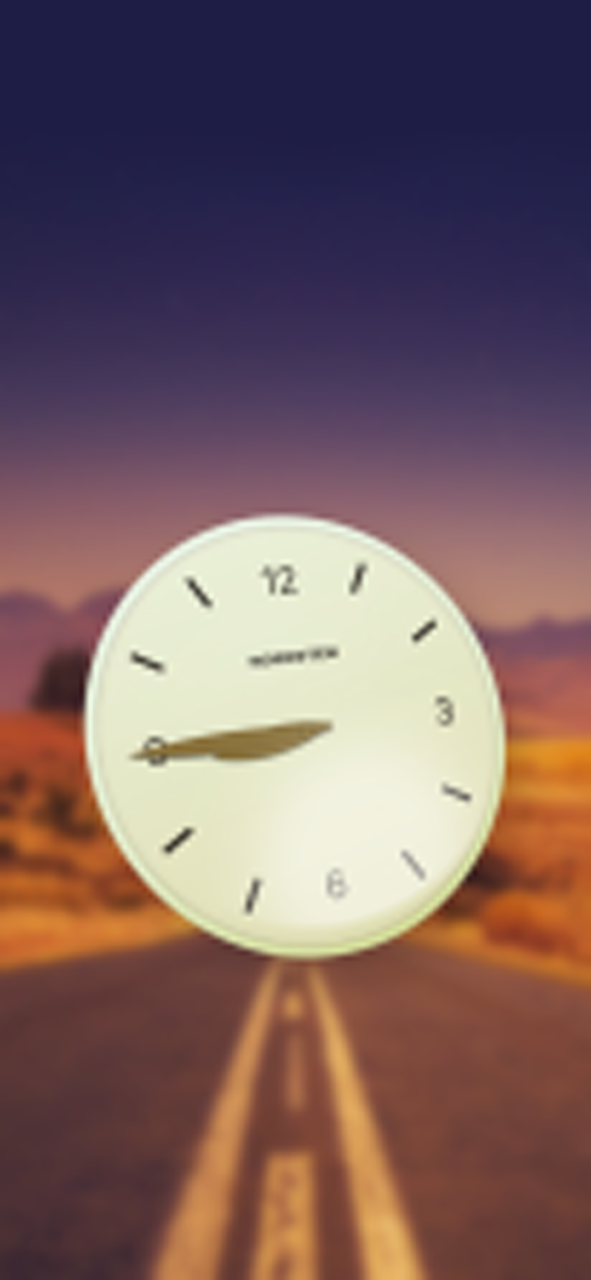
8:45
